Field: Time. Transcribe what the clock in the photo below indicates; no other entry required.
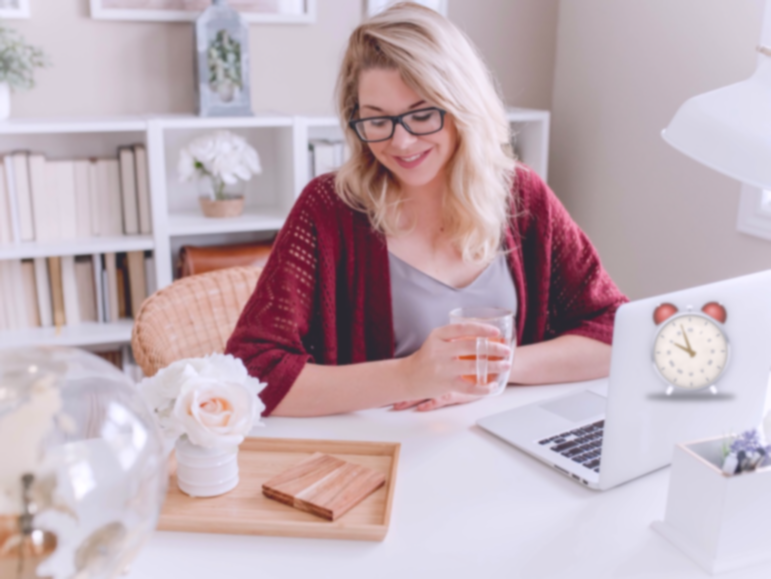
9:57
